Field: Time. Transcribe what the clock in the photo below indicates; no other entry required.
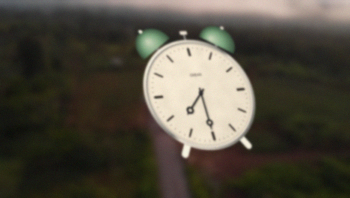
7:30
